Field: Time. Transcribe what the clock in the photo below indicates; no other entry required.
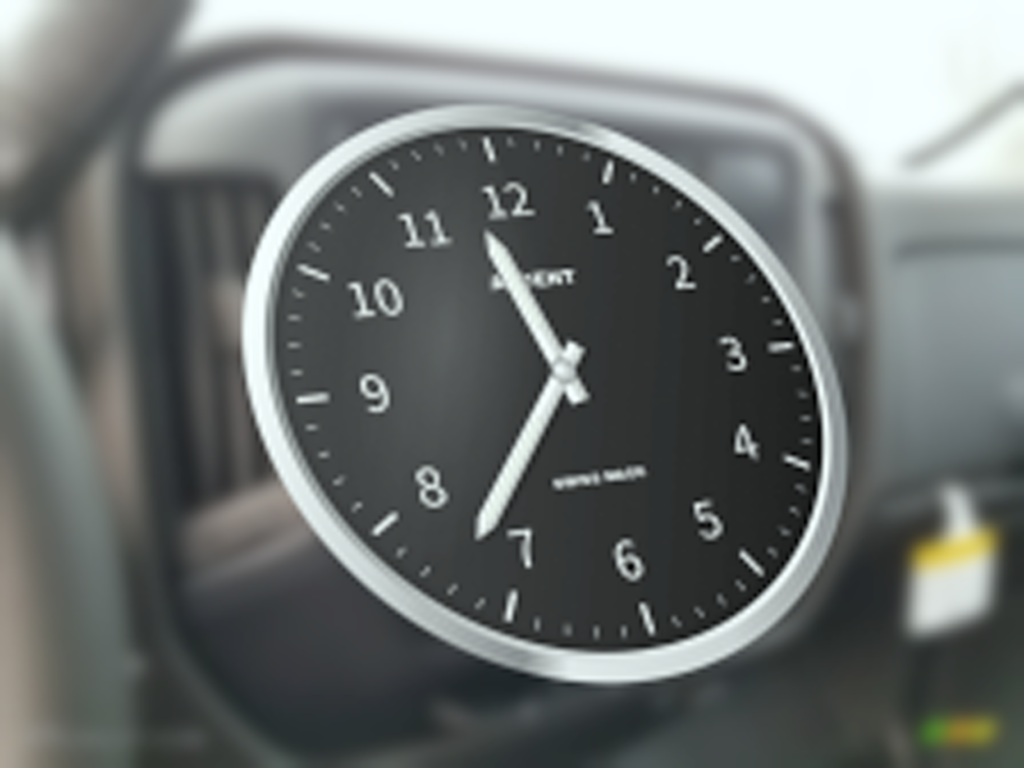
11:37
